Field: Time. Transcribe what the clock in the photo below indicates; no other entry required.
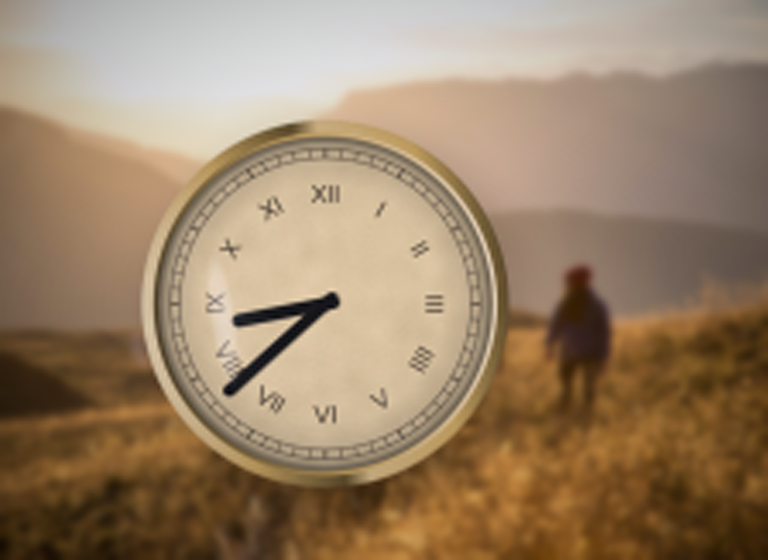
8:38
